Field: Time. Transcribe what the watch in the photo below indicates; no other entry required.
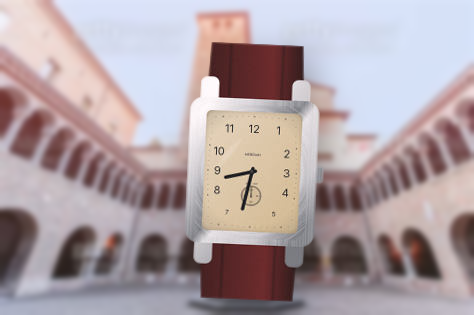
8:32
